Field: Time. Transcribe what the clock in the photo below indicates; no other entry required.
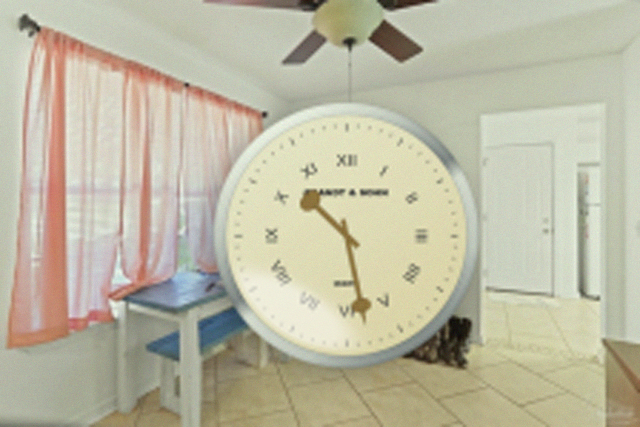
10:28
